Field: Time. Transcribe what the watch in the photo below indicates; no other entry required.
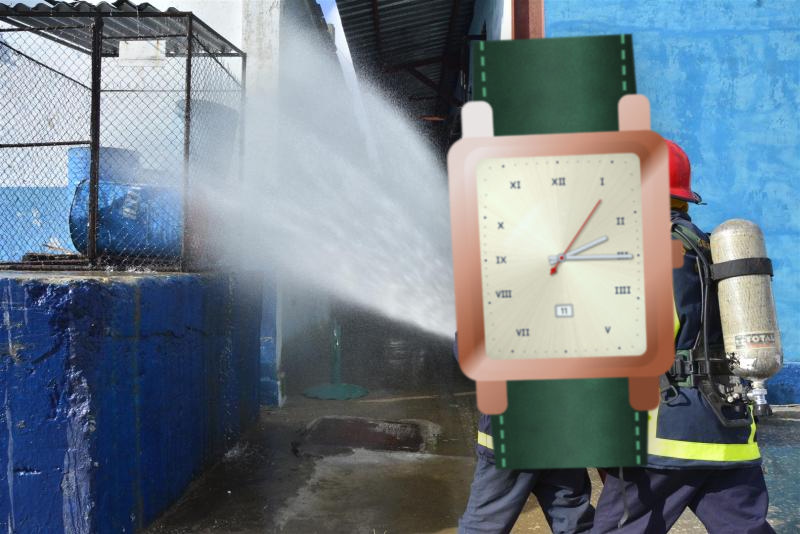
2:15:06
